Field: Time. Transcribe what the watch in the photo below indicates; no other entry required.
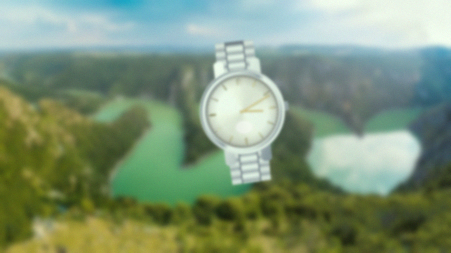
3:11
